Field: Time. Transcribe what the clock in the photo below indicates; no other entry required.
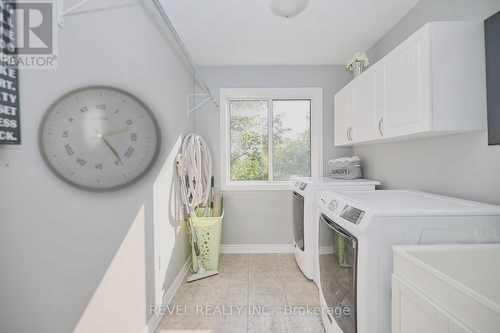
2:24
